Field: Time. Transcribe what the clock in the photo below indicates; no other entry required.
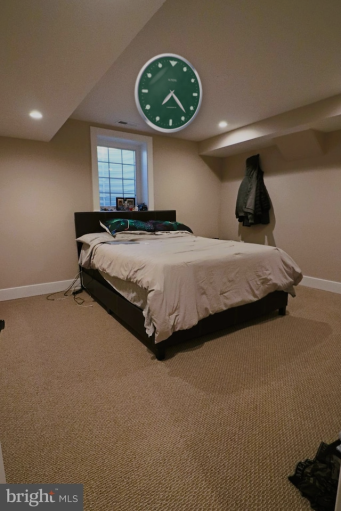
7:23
